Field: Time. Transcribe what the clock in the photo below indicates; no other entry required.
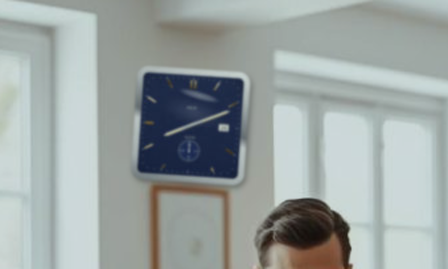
8:11
